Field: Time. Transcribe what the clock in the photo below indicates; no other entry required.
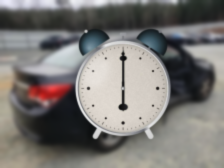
6:00
